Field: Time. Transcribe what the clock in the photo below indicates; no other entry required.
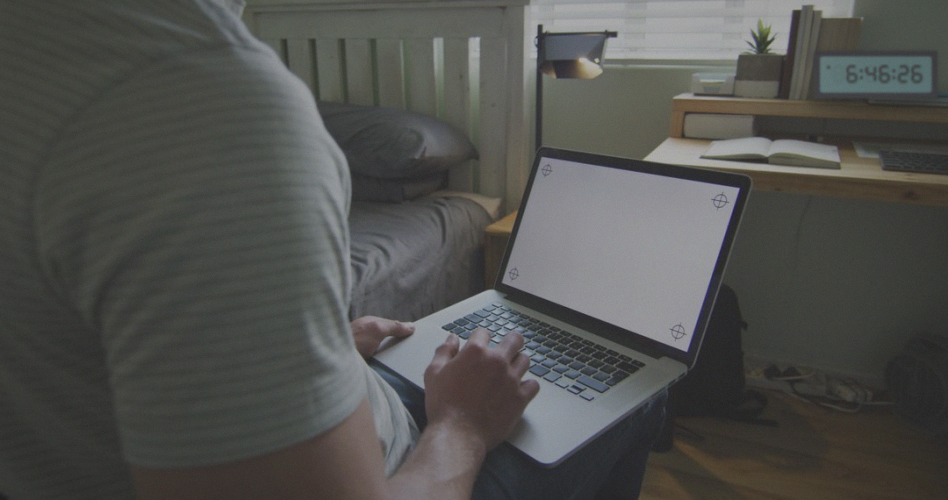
6:46:26
